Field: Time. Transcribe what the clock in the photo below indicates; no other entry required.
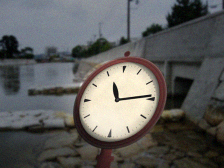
11:14
